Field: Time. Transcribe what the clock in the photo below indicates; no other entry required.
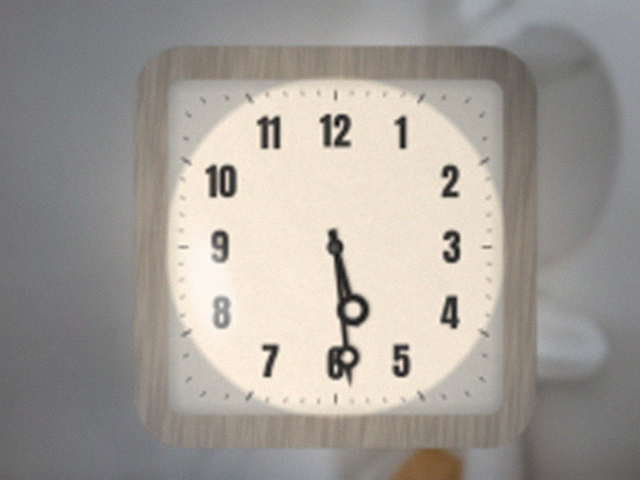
5:29
